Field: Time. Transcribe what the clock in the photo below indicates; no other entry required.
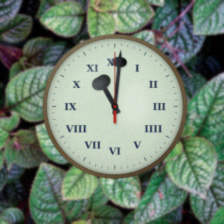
11:01:00
